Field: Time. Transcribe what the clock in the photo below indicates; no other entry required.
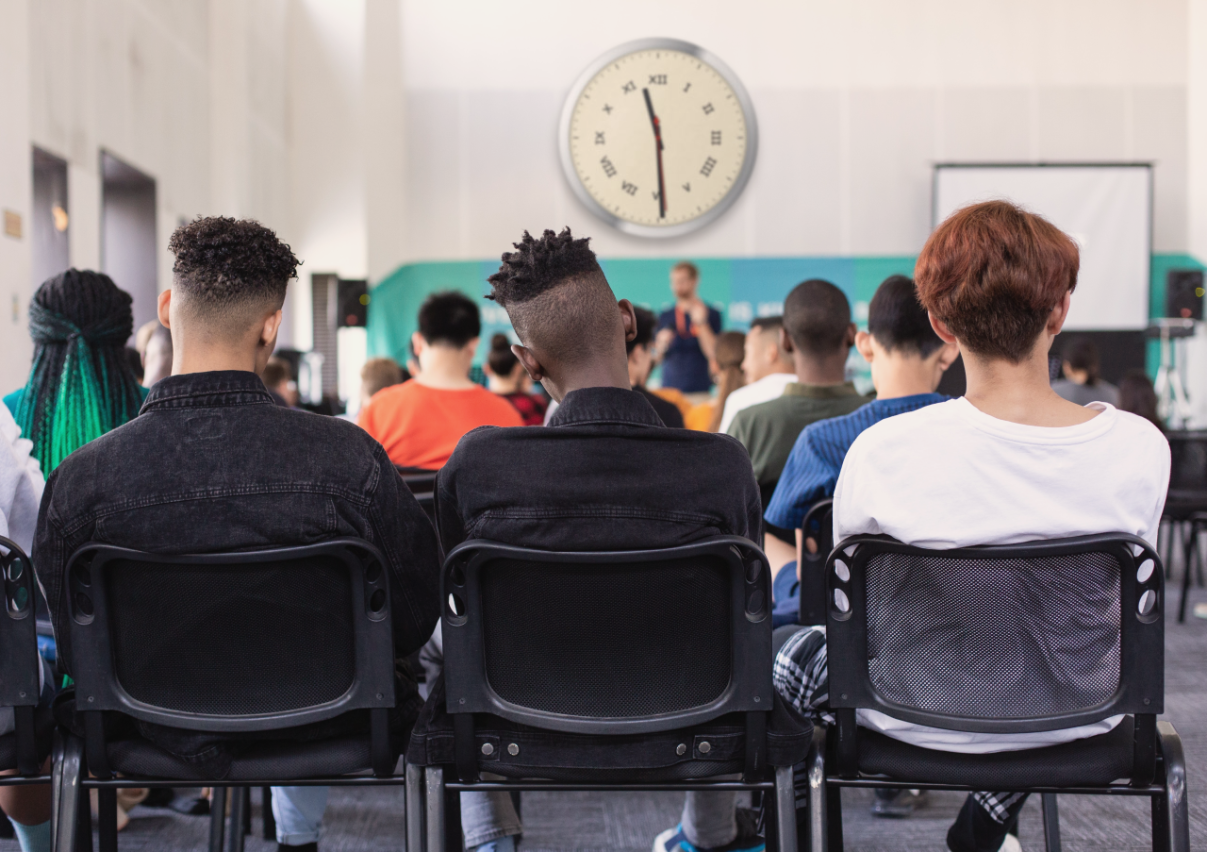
11:29:29
